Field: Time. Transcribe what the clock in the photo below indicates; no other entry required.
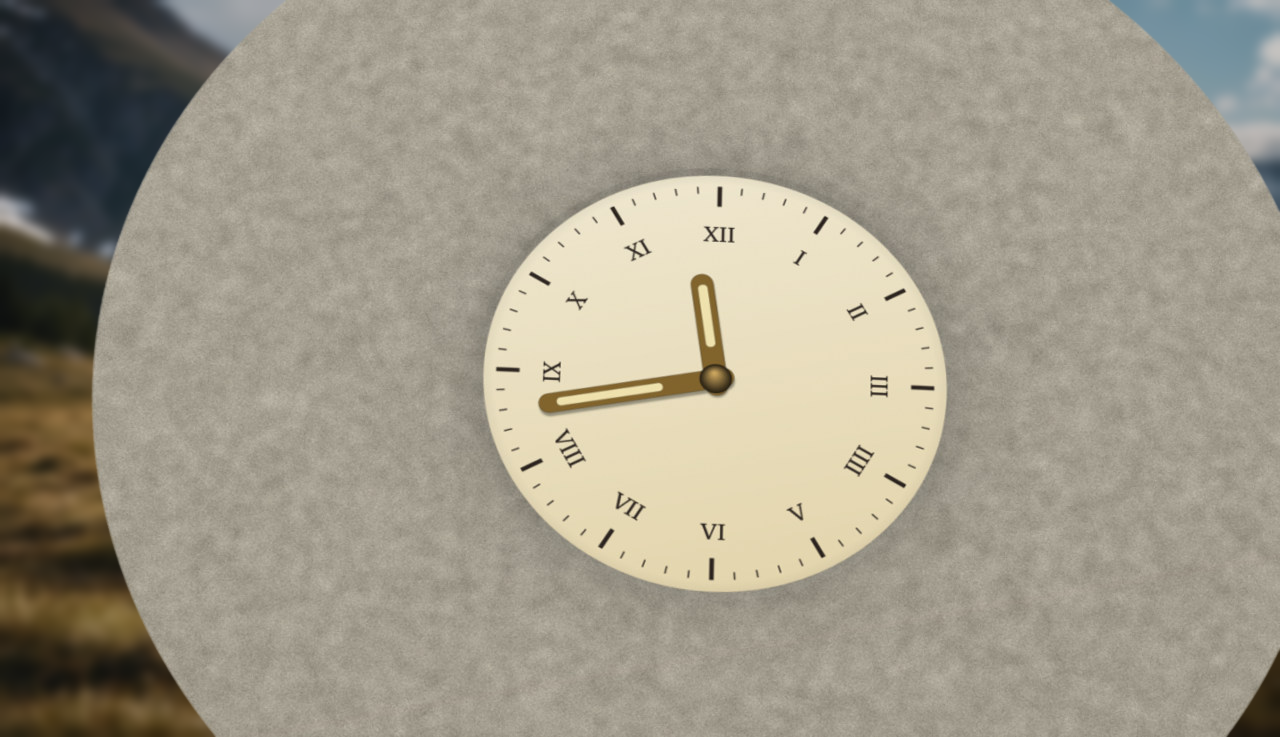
11:43
